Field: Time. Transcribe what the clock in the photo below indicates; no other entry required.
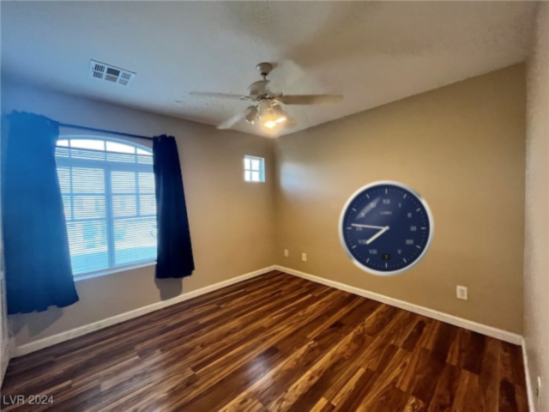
7:46
